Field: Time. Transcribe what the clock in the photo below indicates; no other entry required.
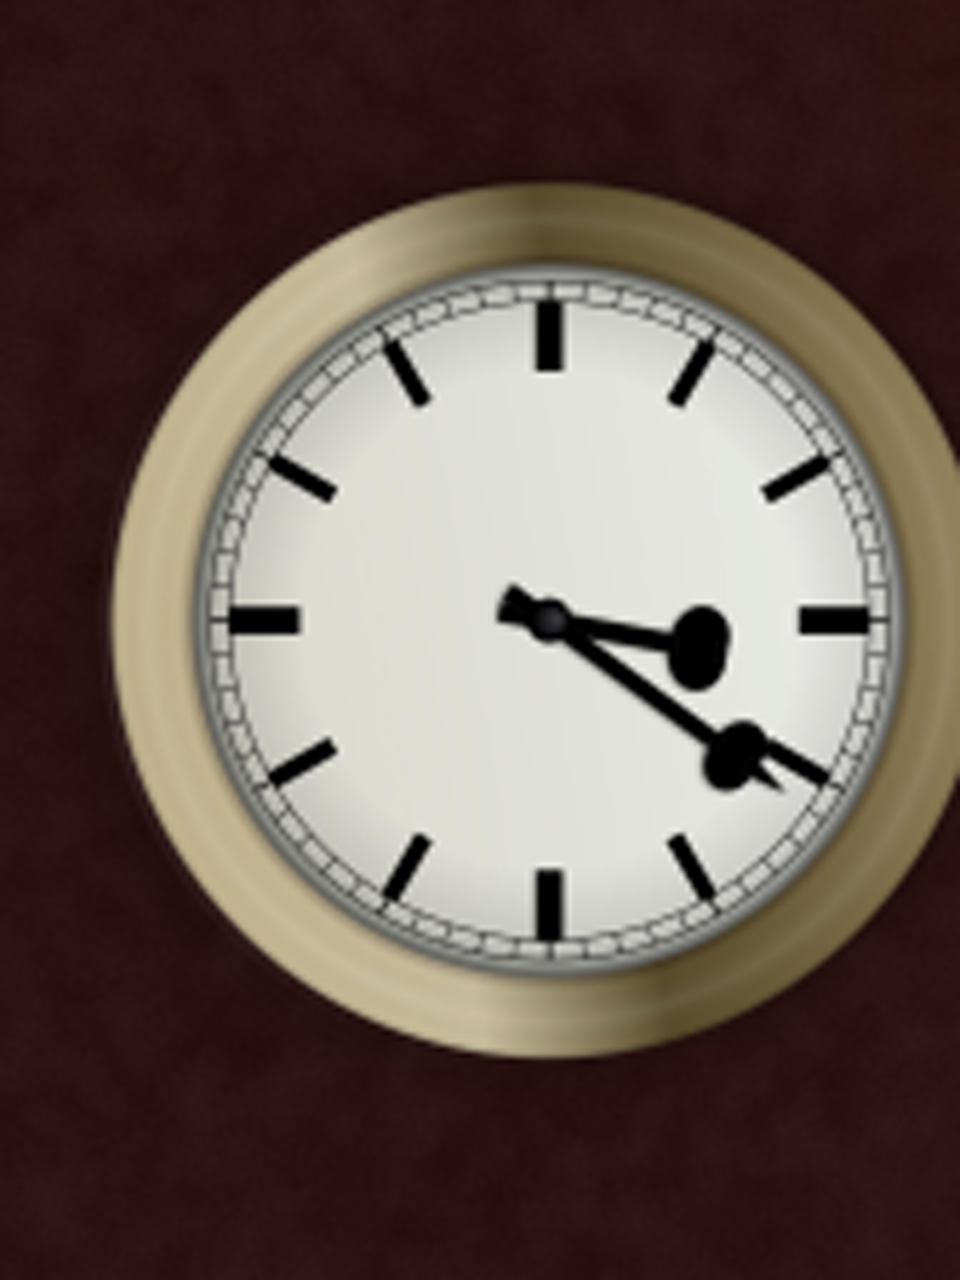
3:21
